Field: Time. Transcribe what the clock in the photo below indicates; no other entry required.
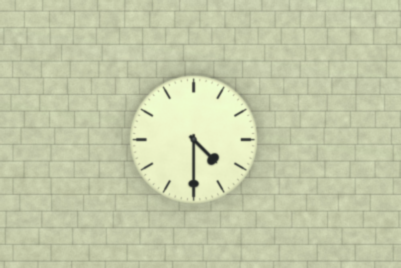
4:30
